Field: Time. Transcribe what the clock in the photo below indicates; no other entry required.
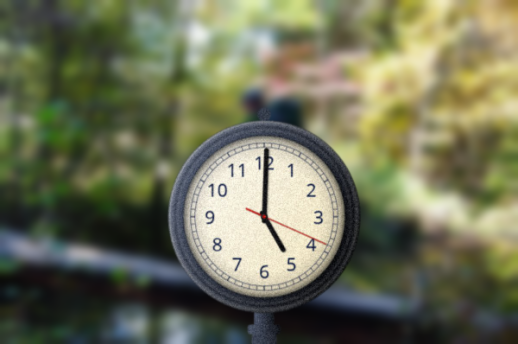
5:00:19
